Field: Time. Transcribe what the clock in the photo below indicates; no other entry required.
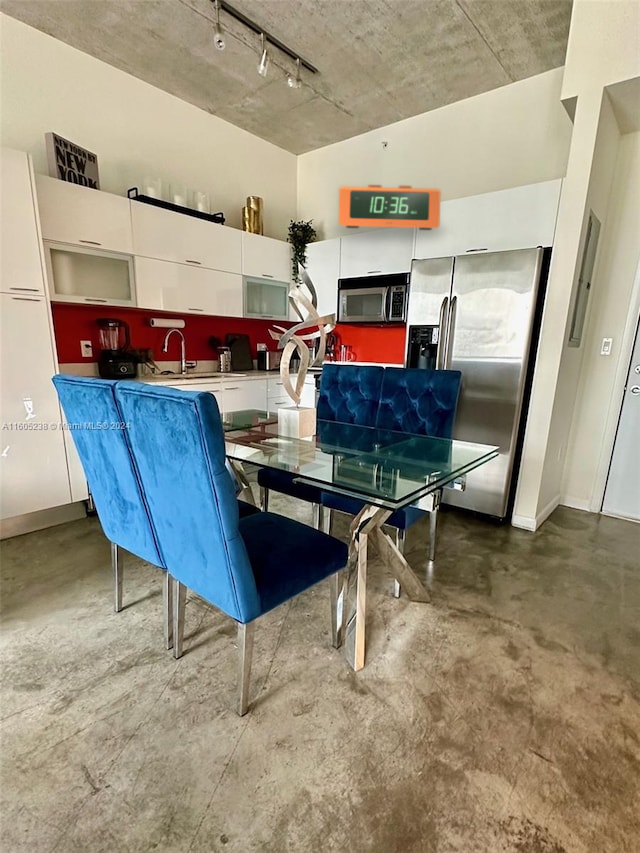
10:36
